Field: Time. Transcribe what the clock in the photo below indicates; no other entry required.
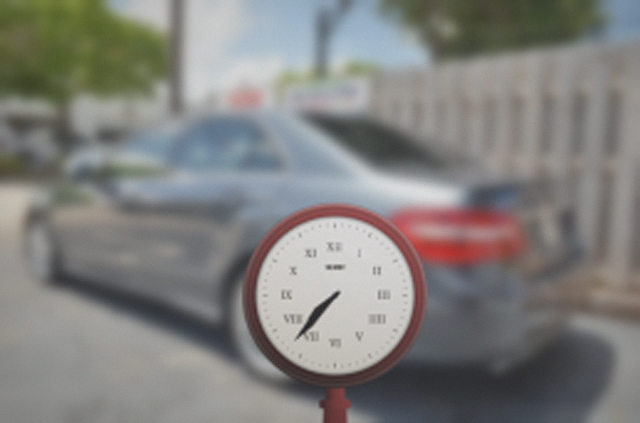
7:37
